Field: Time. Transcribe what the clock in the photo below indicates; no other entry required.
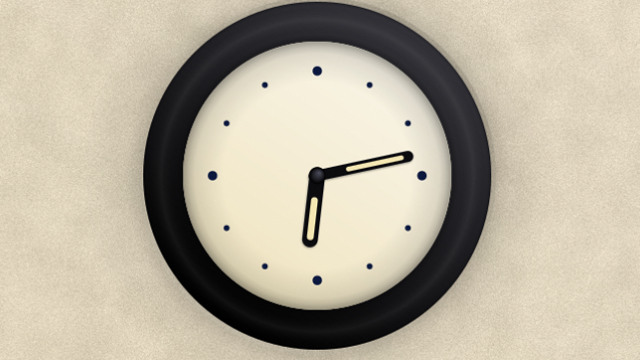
6:13
